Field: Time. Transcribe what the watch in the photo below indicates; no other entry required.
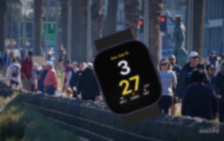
3:27
